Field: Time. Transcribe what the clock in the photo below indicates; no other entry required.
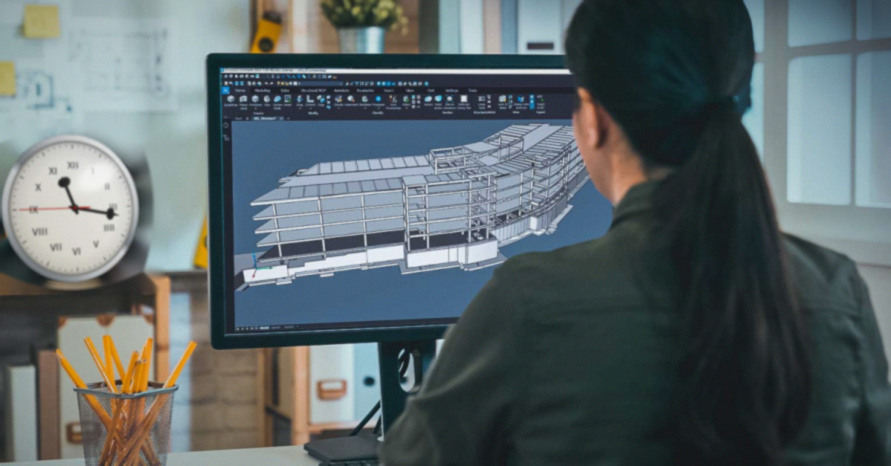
11:16:45
